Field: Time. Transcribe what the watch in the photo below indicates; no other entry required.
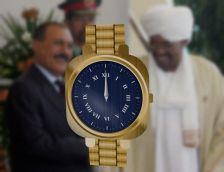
12:00
